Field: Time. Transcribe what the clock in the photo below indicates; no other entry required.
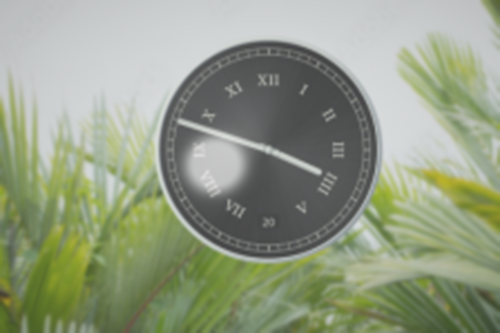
3:48
